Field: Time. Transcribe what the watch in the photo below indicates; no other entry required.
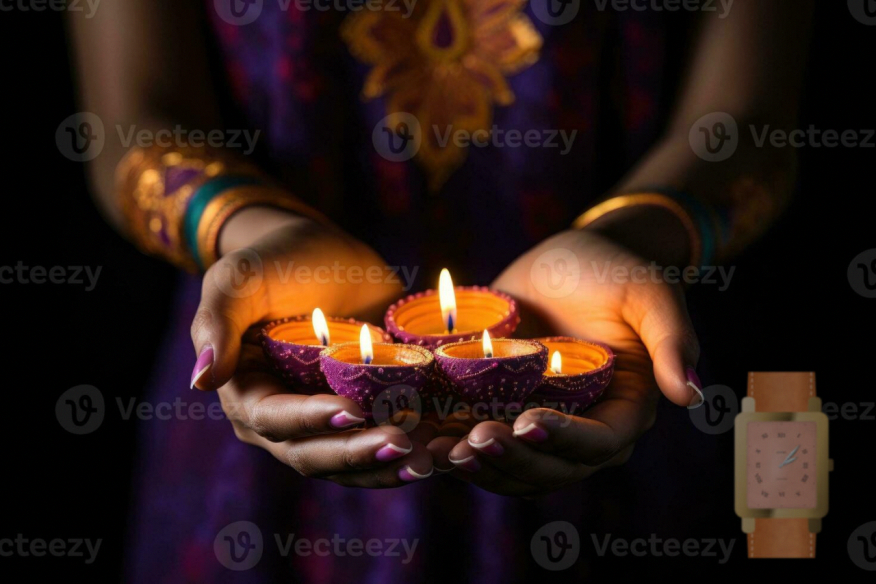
2:07
